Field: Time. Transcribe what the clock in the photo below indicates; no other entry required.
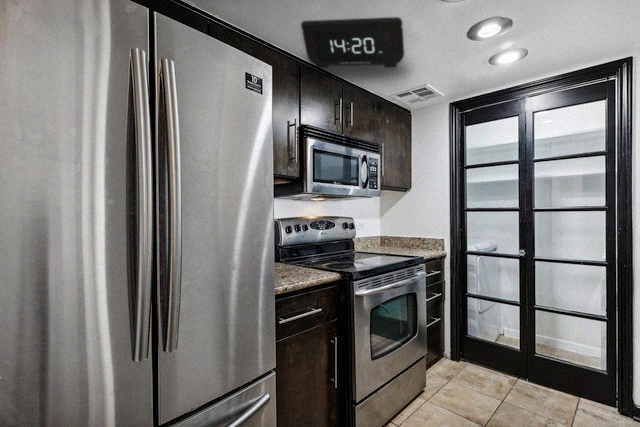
14:20
